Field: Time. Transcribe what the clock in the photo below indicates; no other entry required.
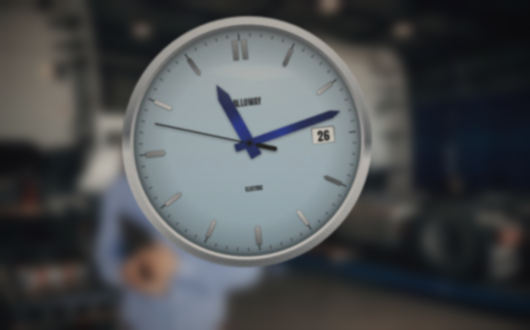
11:12:48
